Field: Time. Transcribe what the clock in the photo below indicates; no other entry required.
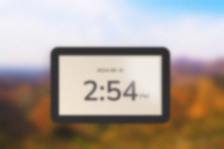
2:54
